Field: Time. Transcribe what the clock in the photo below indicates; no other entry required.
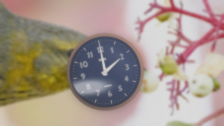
2:00
